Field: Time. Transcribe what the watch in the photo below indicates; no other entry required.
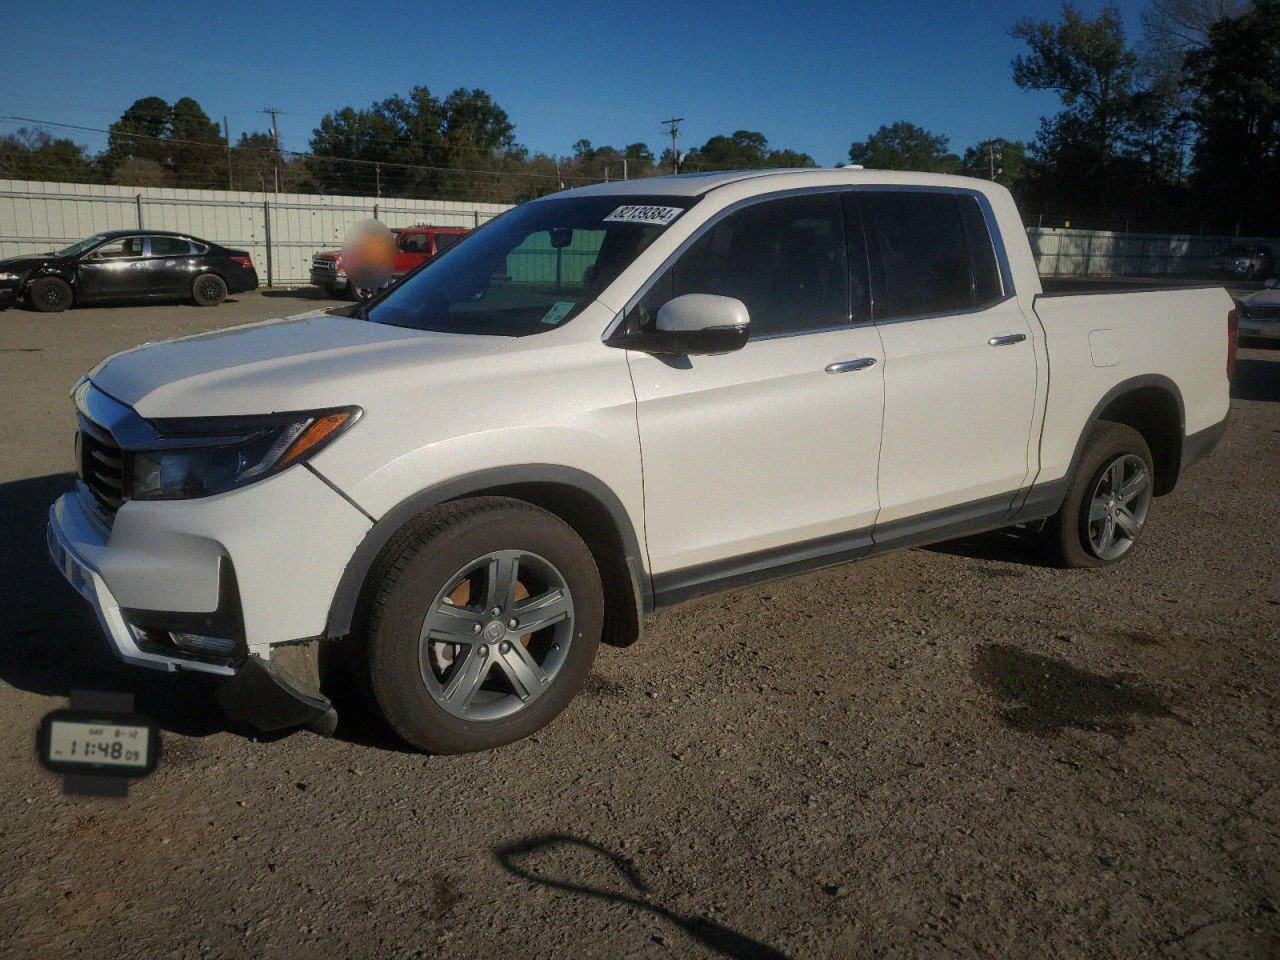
11:48
